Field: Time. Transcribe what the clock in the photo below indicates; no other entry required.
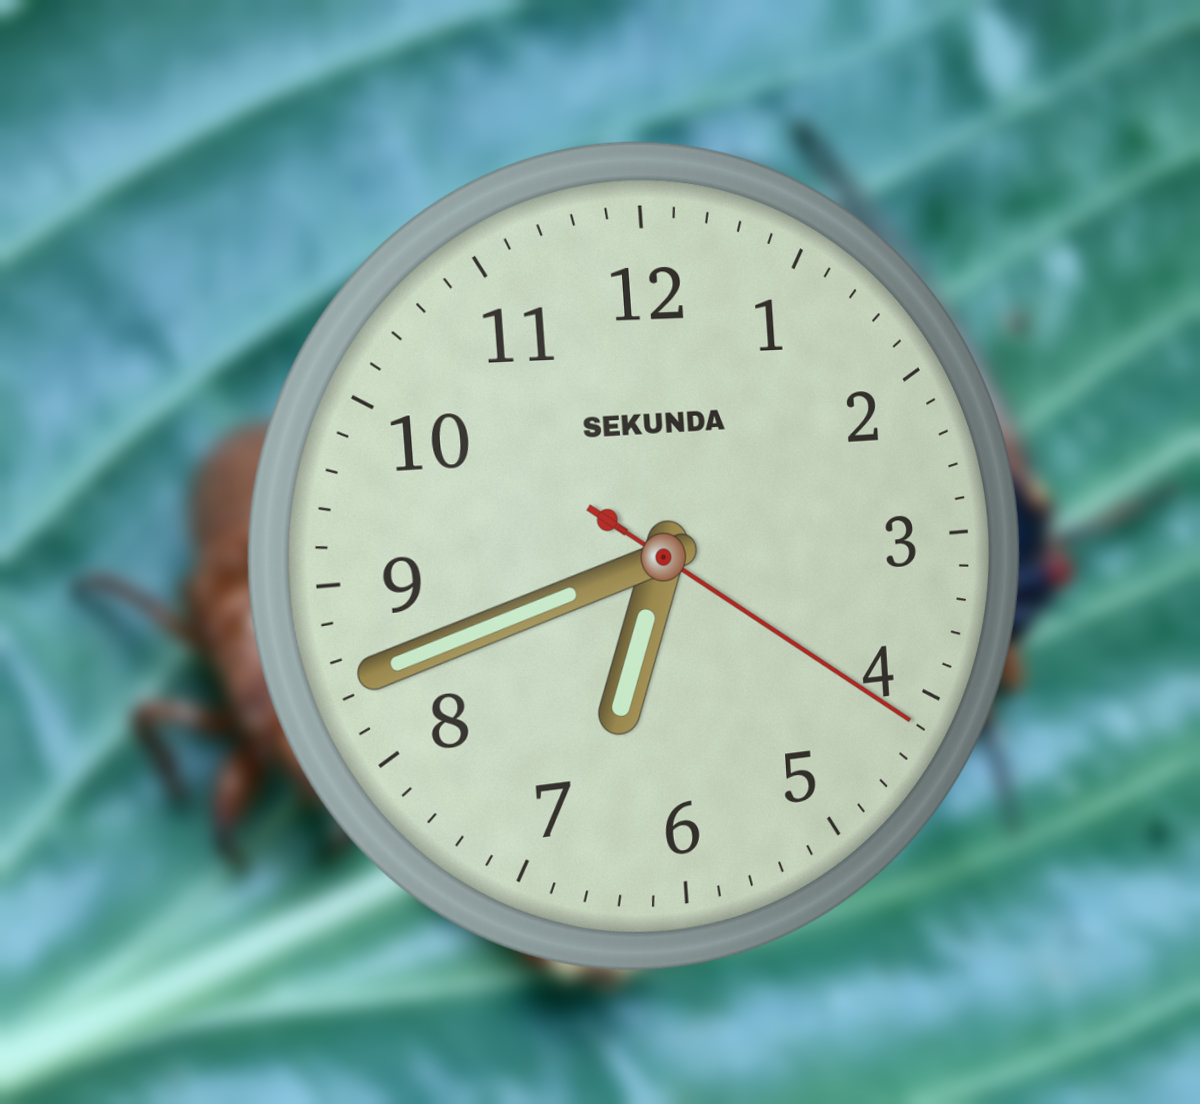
6:42:21
